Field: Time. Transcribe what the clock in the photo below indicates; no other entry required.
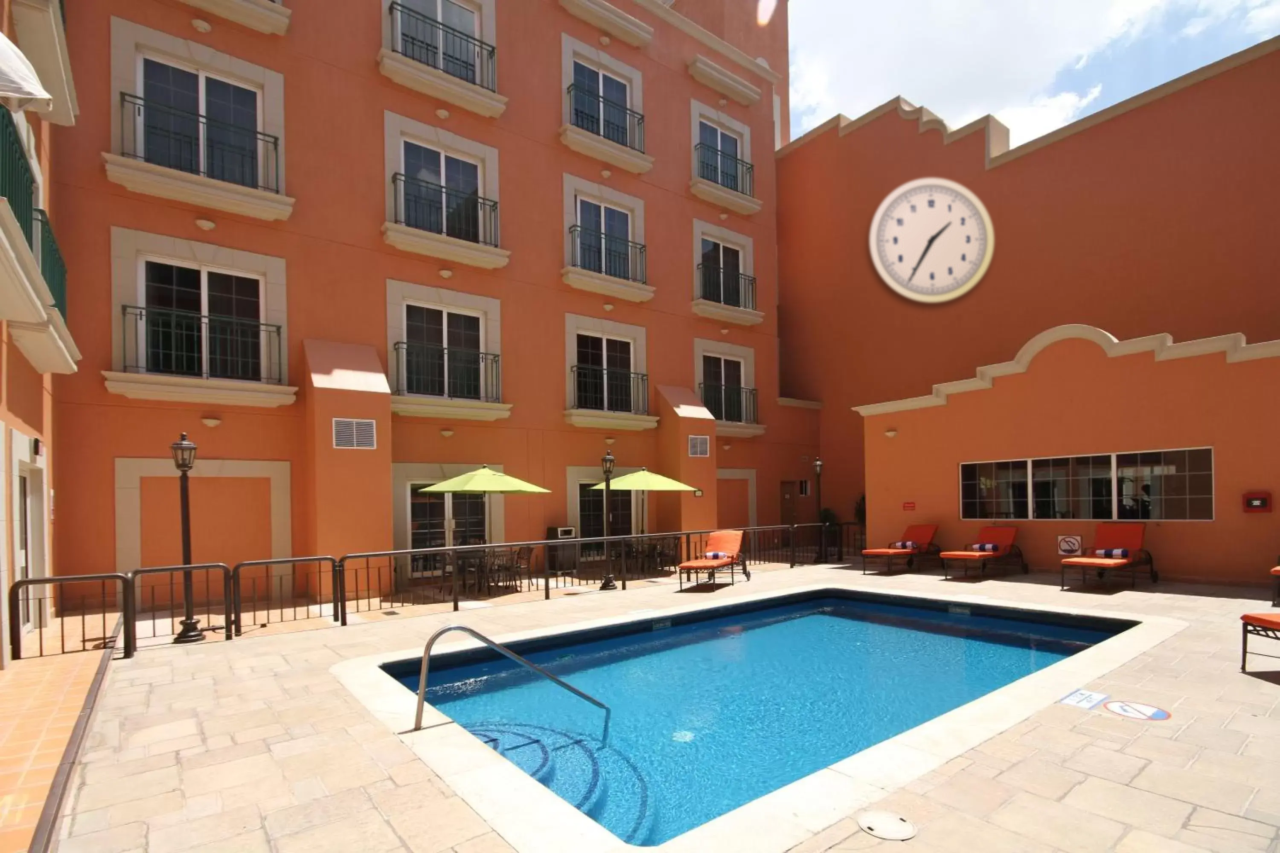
1:35
